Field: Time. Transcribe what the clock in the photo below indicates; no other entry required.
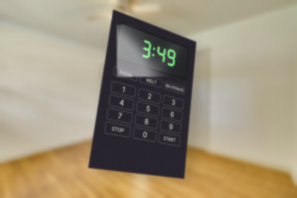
3:49
